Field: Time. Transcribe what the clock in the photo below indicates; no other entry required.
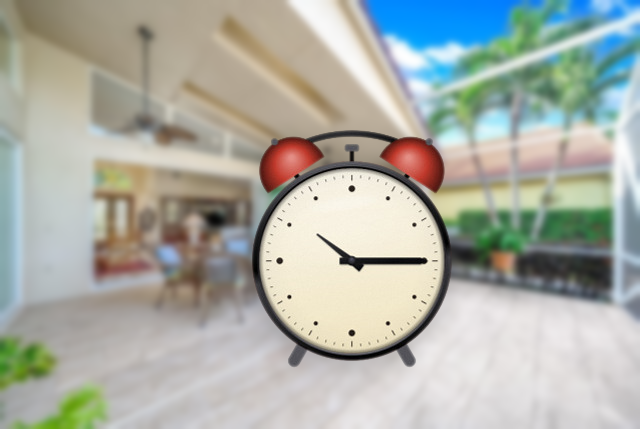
10:15
